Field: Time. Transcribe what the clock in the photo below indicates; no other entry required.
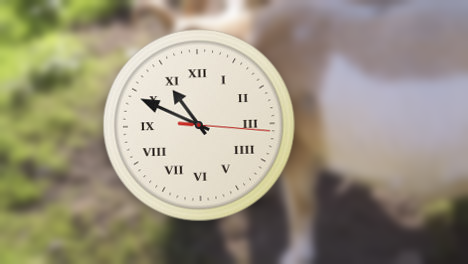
10:49:16
